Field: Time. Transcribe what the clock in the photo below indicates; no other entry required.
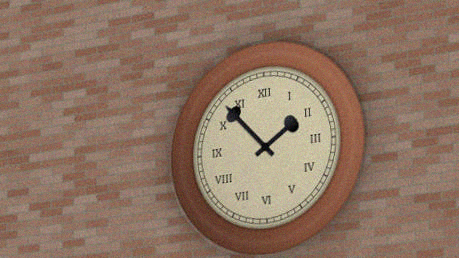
1:53
